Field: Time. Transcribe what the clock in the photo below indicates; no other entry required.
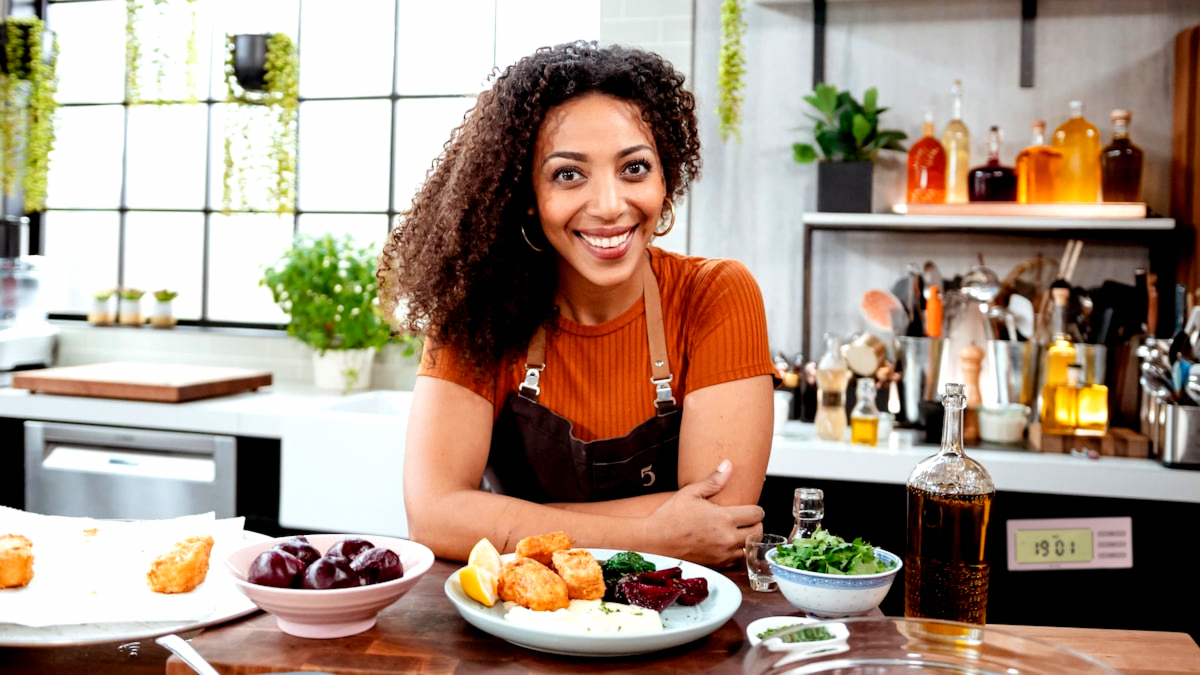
19:01
